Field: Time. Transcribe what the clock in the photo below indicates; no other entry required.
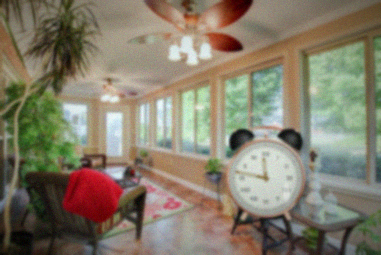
11:47
